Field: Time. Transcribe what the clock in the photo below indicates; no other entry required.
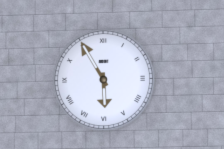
5:55
